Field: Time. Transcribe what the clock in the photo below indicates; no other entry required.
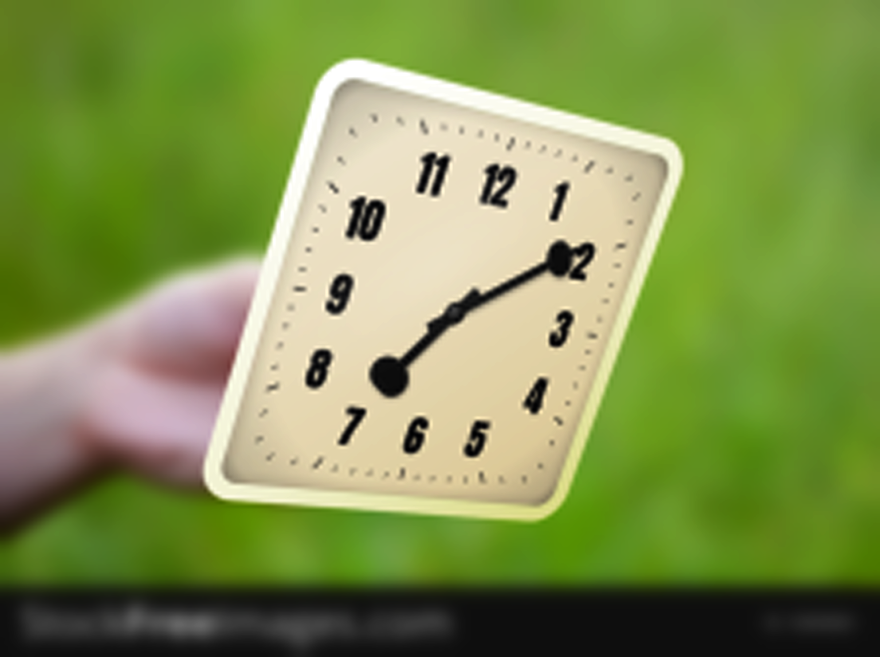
7:09
